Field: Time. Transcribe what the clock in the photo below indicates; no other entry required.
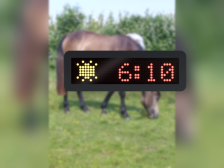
6:10
